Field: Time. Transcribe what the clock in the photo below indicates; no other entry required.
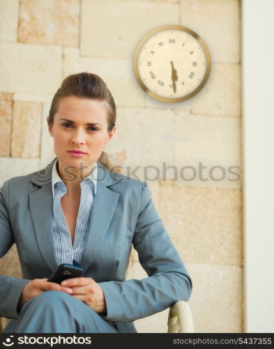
5:29
